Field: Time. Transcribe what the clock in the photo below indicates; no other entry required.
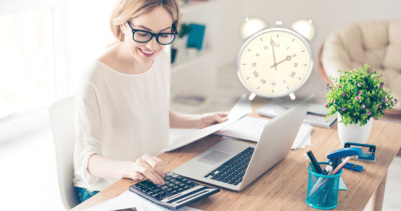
1:58
